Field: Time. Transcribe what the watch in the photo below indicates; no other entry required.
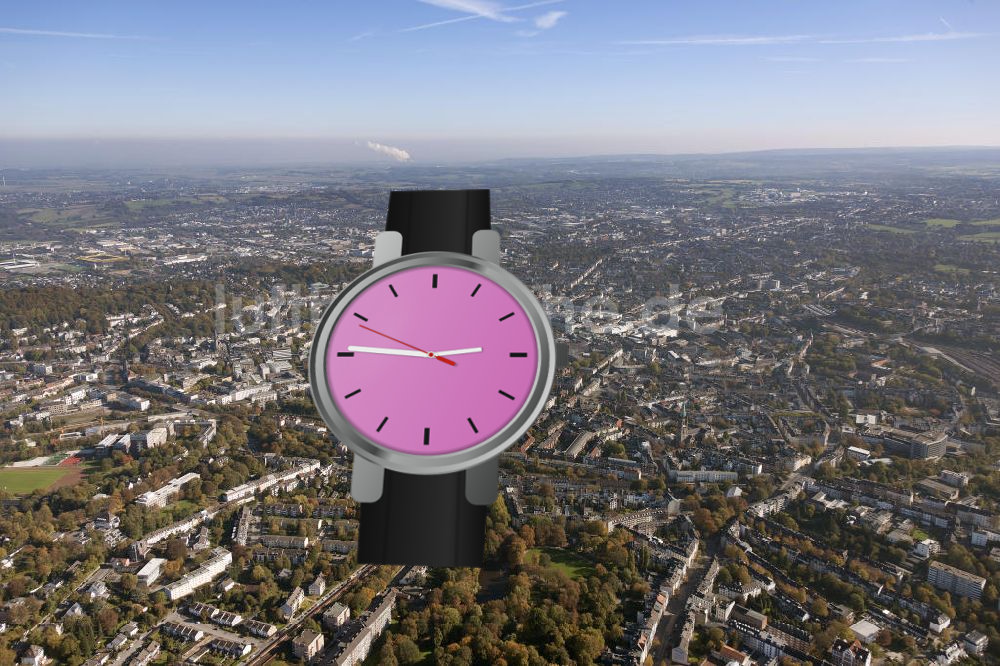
2:45:49
